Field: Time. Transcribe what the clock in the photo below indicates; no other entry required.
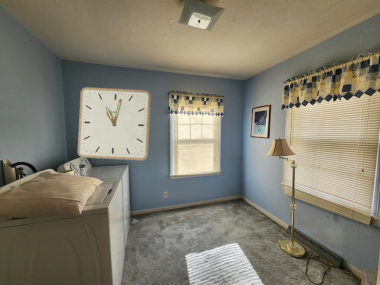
11:02
